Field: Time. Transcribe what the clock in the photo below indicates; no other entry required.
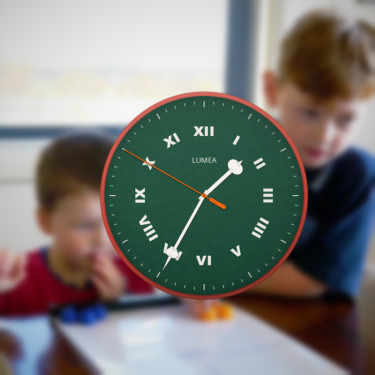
1:34:50
